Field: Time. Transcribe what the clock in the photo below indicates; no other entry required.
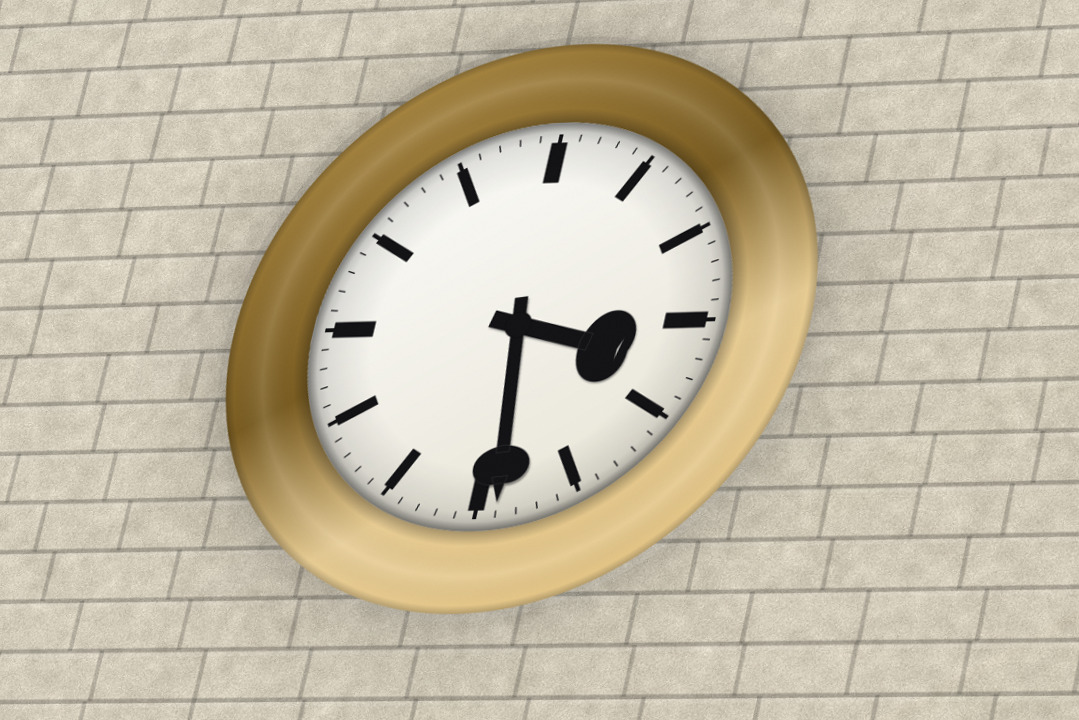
3:29
